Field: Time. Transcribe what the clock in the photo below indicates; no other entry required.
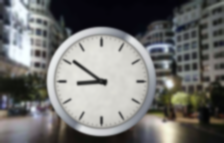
8:51
